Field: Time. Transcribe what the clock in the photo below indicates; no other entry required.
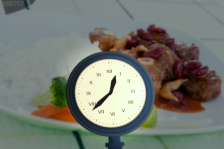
12:38
